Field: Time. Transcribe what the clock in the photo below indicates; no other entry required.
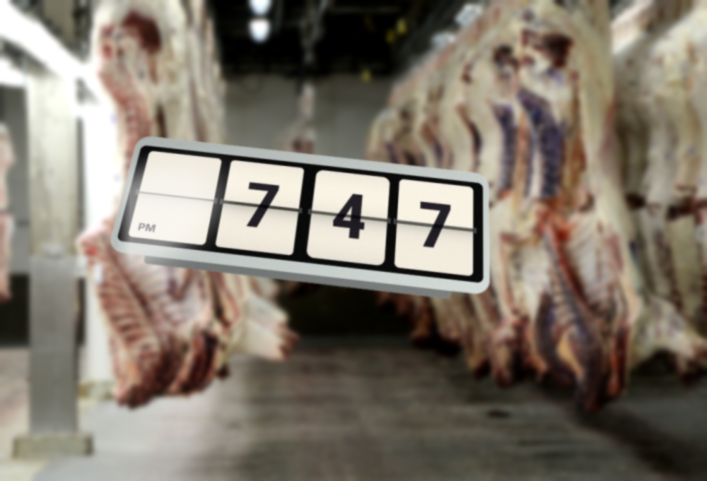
7:47
